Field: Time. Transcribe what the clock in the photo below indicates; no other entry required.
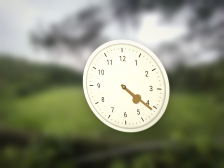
4:21
